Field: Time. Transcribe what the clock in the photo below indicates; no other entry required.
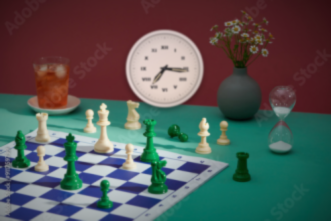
7:16
